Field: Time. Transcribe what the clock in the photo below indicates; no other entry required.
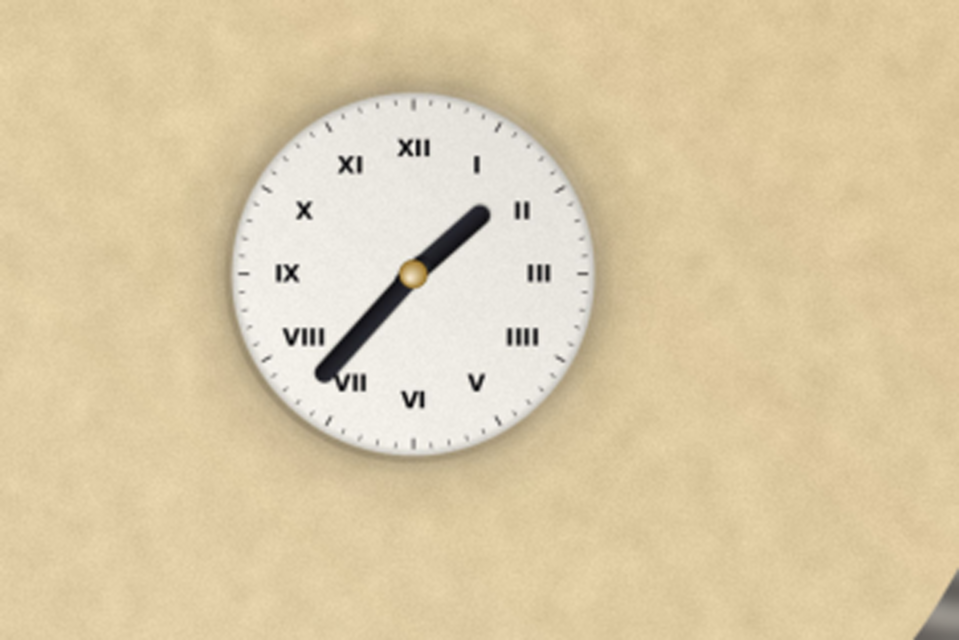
1:37
